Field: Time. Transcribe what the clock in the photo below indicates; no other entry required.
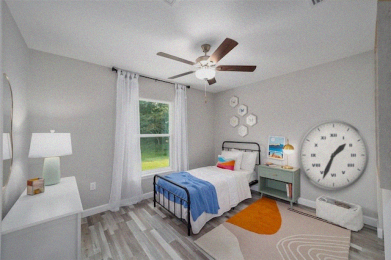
1:34
